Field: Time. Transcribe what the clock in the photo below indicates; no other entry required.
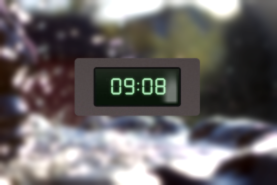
9:08
